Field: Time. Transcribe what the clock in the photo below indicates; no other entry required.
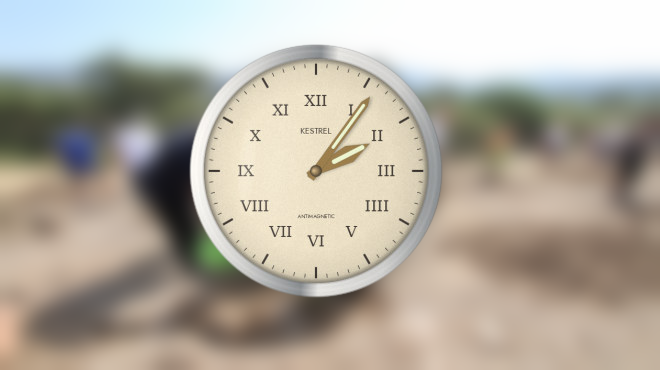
2:06
